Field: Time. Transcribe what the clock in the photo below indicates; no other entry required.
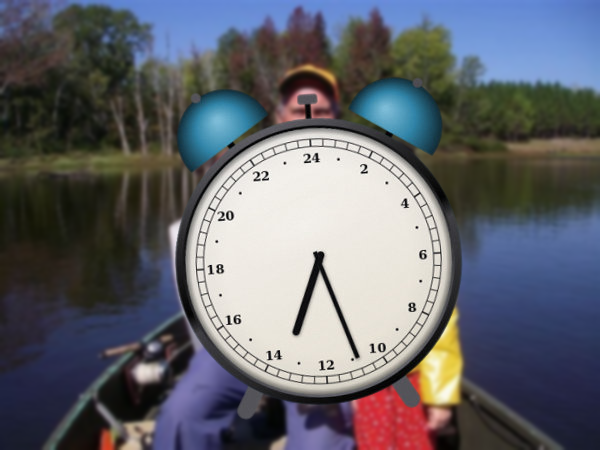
13:27
